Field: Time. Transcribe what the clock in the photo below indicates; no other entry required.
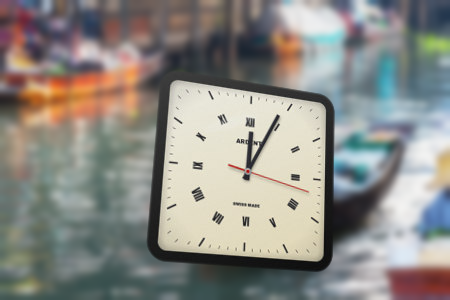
12:04:17
